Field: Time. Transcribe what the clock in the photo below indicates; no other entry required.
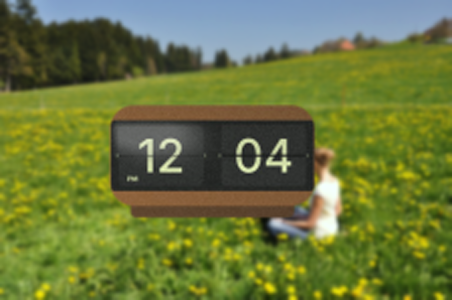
12:04
